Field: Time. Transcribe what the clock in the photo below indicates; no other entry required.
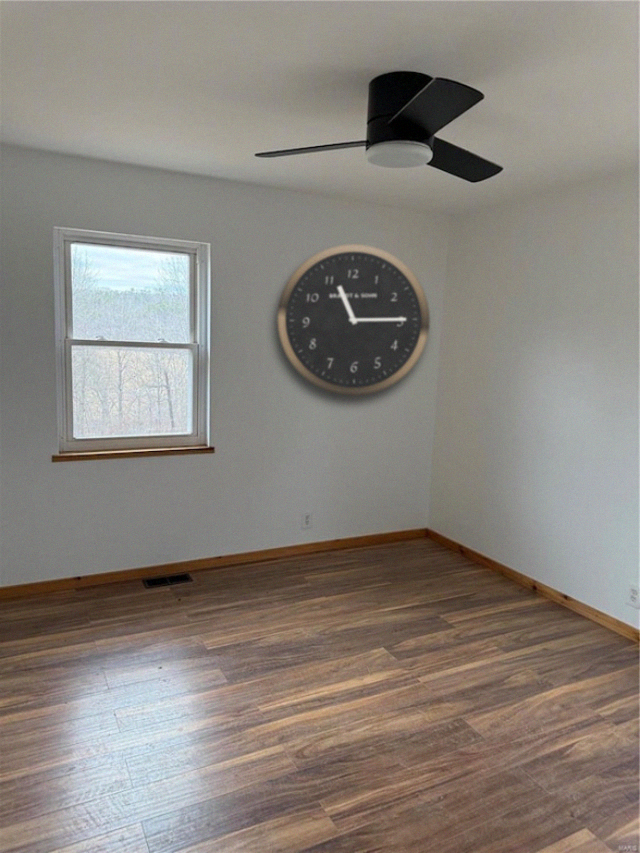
11:15
